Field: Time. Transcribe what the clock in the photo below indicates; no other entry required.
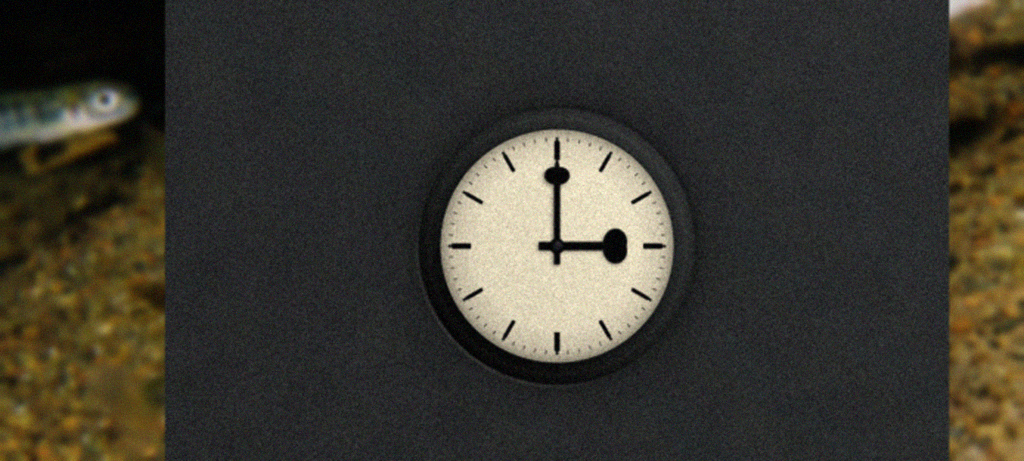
3:00
